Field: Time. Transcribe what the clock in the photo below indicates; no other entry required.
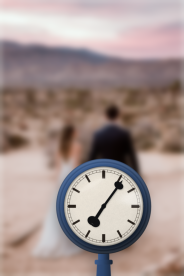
7:06
